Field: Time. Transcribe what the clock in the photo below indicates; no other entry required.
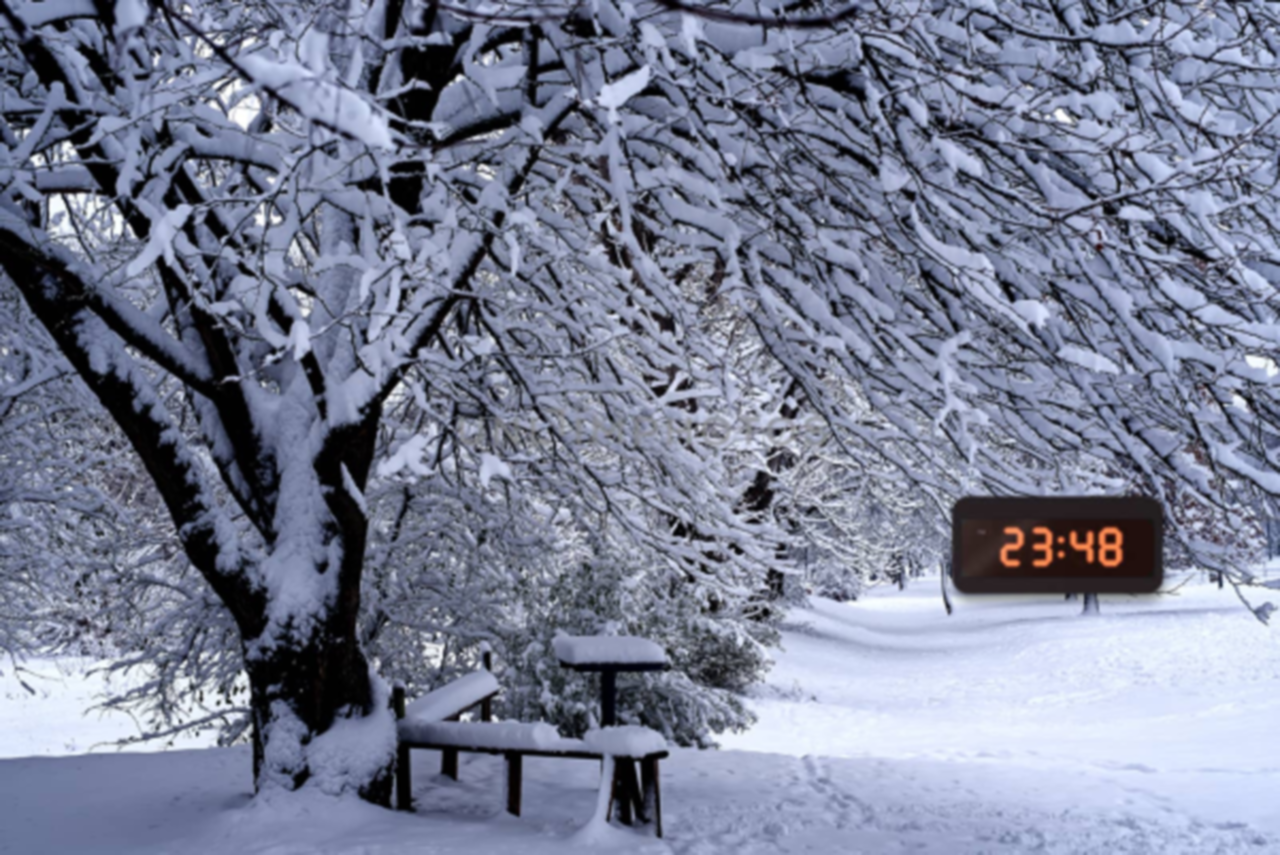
23:48
